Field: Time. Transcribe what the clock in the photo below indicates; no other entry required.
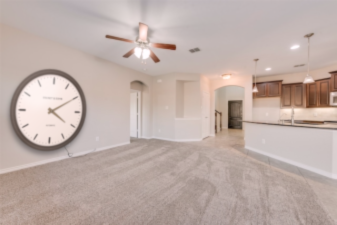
4:10
